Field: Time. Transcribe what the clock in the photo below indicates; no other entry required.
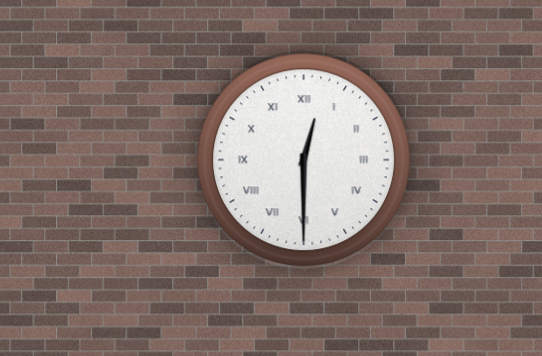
12:30
